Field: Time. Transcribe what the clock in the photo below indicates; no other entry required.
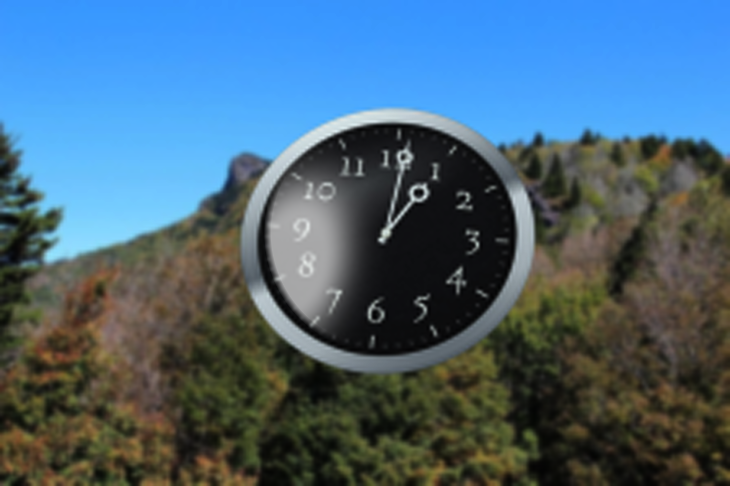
1:01
